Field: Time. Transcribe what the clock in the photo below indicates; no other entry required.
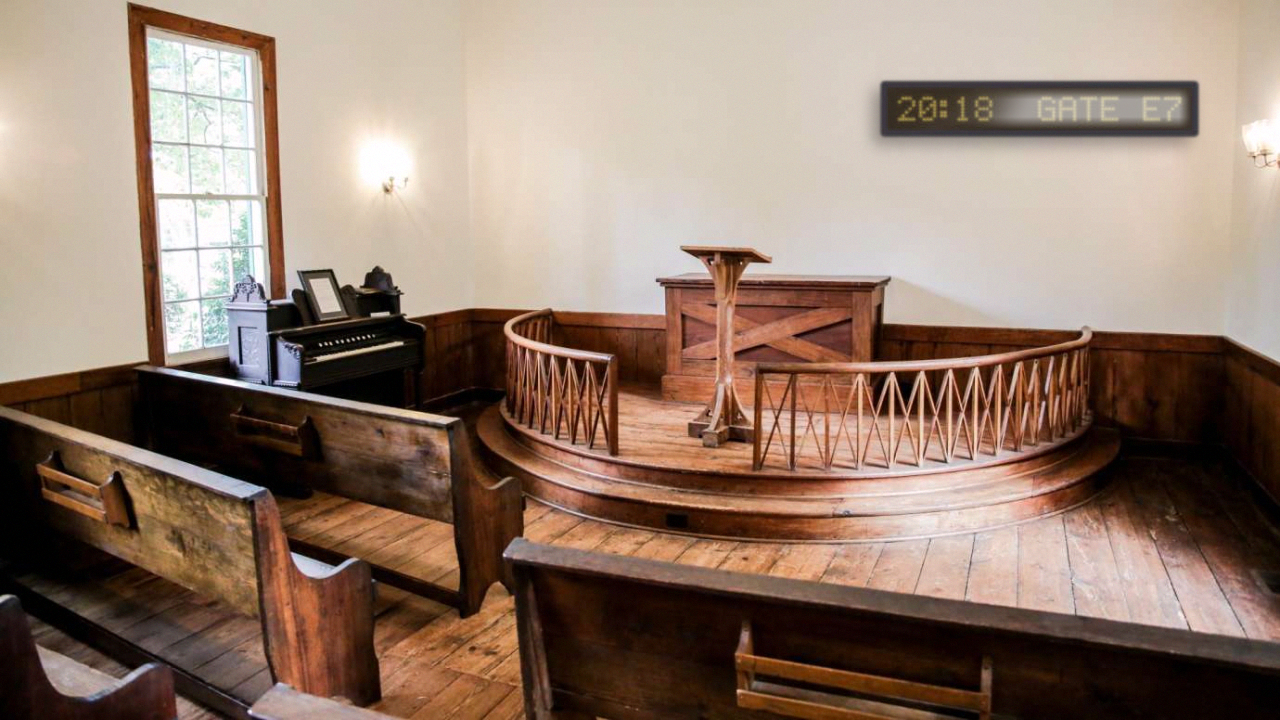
20:18
